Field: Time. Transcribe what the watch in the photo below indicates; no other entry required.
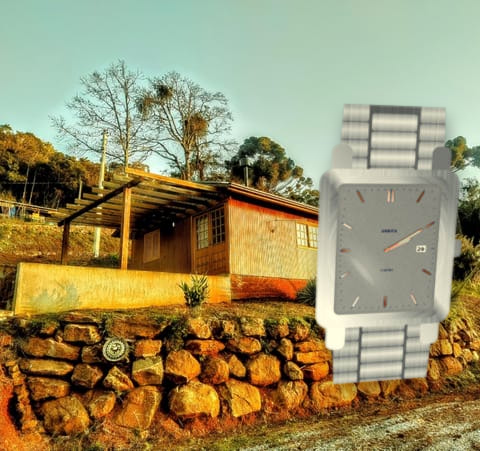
2:10
